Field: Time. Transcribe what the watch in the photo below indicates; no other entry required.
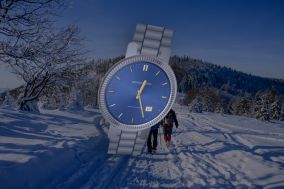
12:26
